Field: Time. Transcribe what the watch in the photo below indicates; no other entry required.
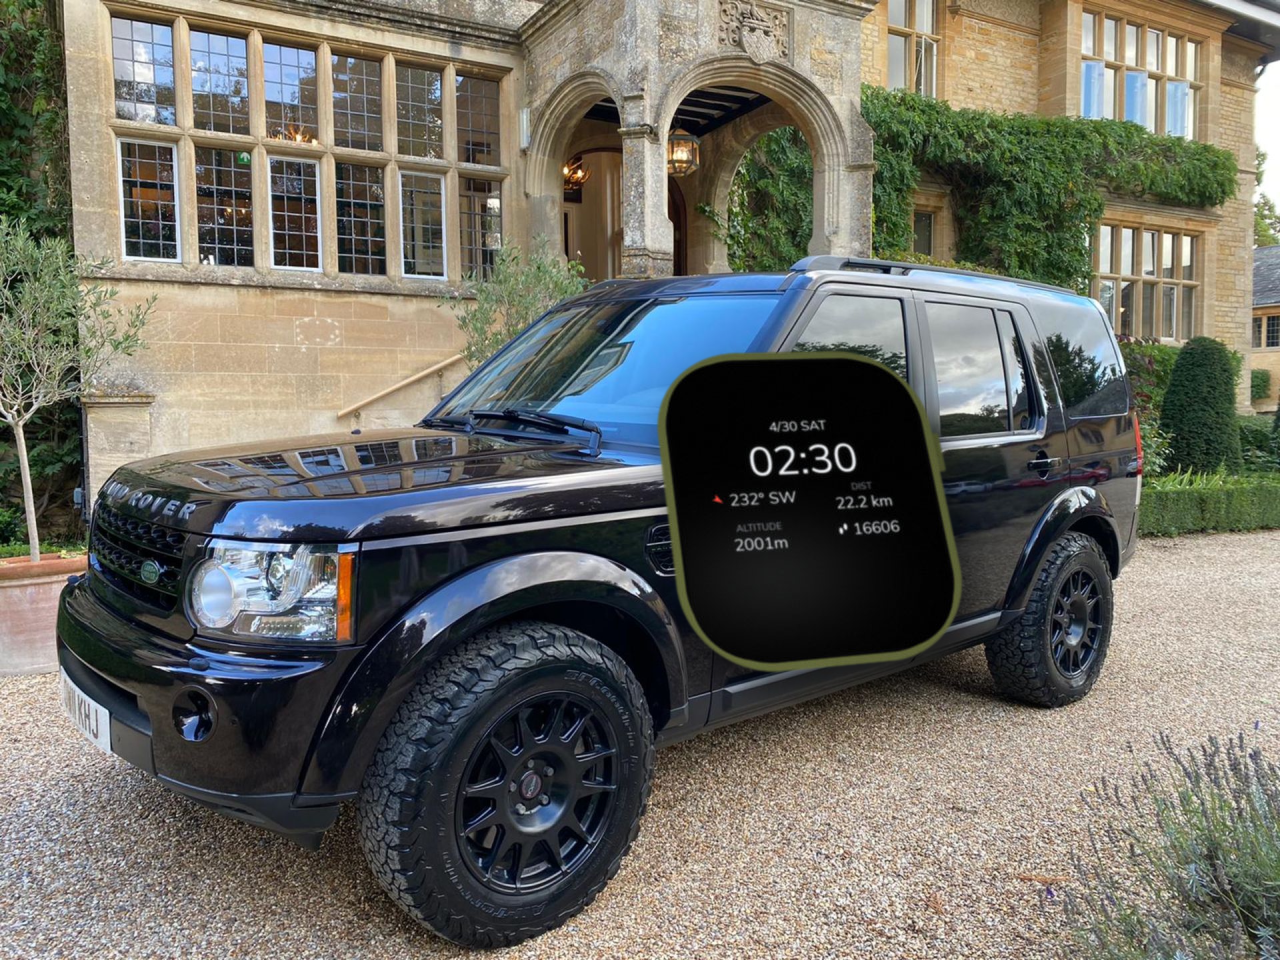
2:30
